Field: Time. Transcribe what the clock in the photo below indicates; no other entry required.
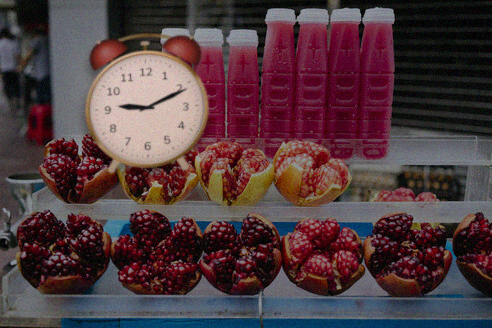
9:11
